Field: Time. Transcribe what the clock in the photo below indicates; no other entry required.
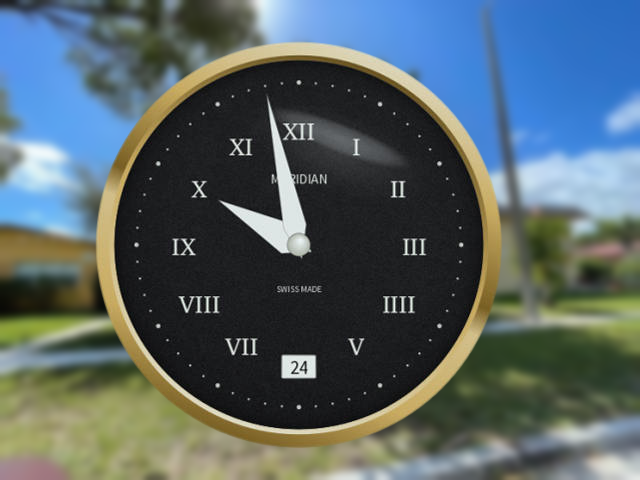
9:58
